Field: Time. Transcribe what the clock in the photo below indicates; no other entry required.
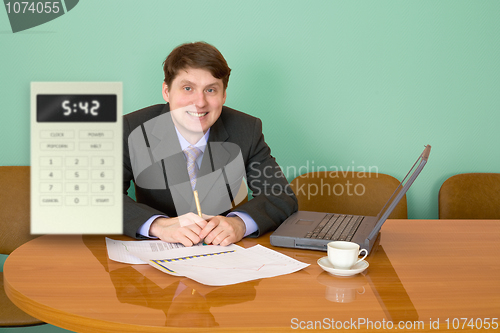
5:42
